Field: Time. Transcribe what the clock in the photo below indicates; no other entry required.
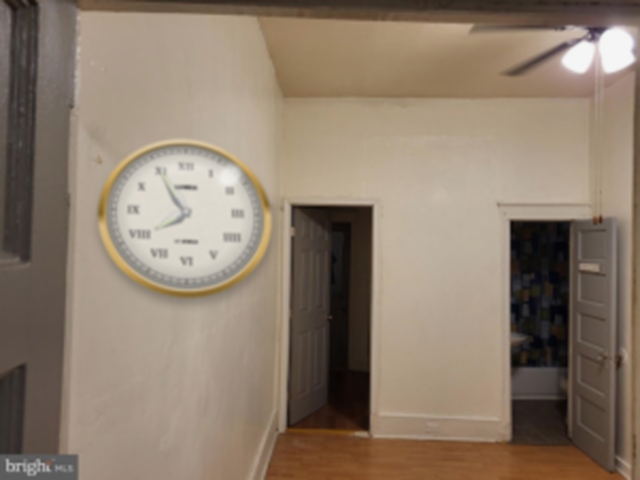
7:55
